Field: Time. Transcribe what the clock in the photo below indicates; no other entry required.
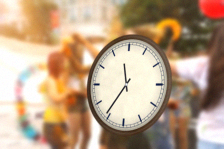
11:36
